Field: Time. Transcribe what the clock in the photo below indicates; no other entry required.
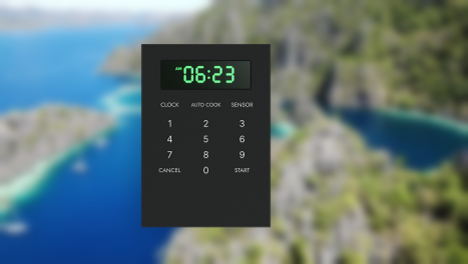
6:23
